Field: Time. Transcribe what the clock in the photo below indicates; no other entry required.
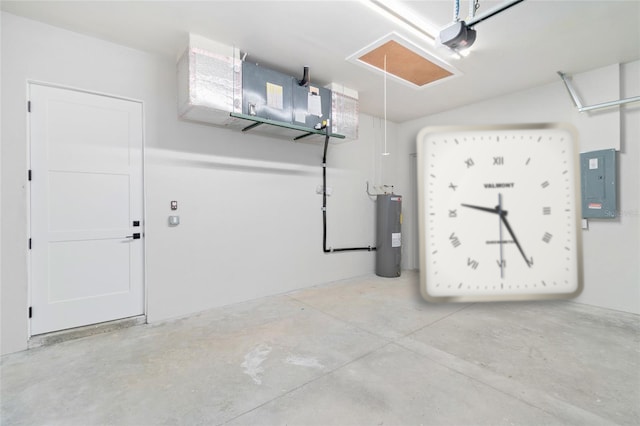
9:25:30
